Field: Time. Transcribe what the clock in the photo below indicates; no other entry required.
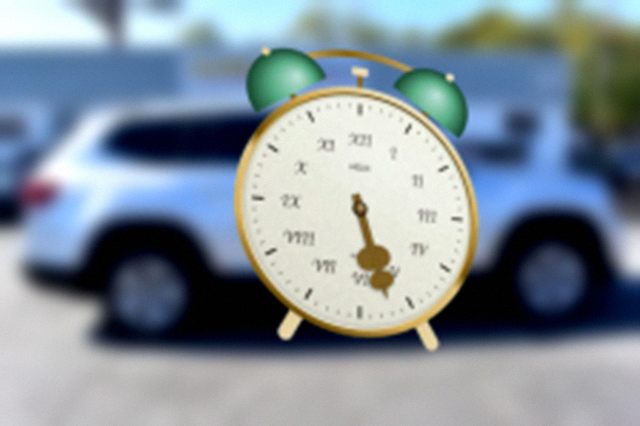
5:27
